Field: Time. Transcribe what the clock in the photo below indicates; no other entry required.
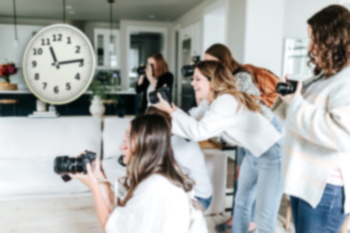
11:14
